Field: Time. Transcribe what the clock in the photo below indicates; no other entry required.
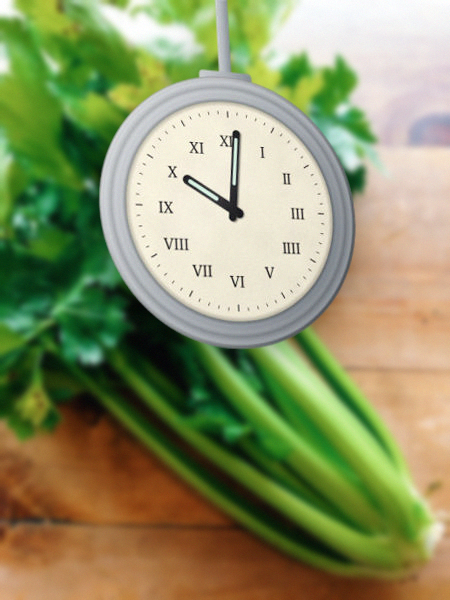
10:01
